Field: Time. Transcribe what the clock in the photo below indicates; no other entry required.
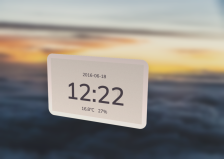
12:22
